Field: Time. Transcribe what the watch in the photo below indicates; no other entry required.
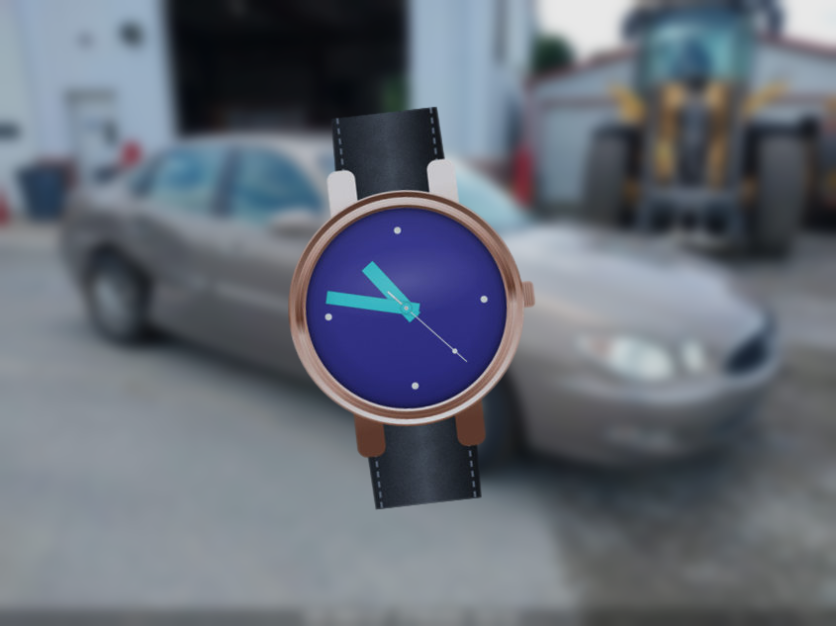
10:47:23
